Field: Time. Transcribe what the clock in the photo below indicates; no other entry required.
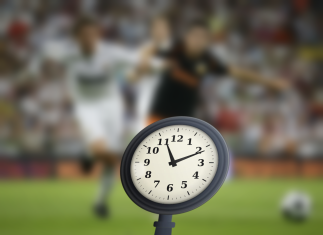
11:11
